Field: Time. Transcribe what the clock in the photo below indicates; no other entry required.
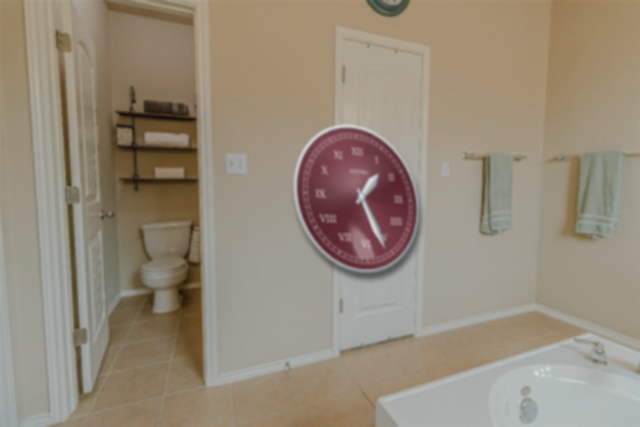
1:26
